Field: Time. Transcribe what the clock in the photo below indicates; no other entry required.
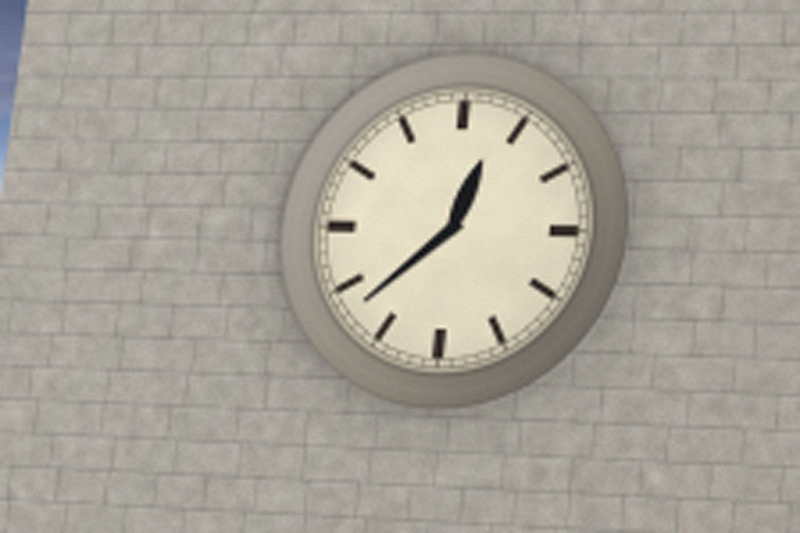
12:38
